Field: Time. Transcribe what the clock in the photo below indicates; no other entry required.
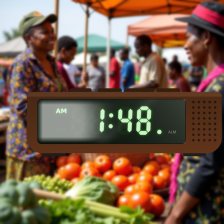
1:48
